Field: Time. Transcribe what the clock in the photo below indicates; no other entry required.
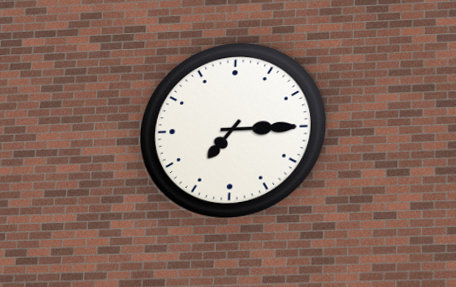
7:15
